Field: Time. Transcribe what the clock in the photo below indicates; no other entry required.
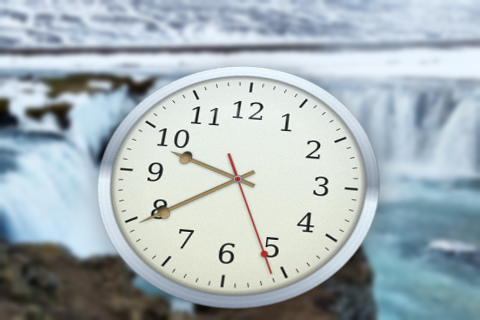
9:39:26
